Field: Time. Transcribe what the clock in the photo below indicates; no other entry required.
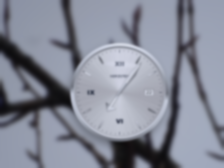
7:06
